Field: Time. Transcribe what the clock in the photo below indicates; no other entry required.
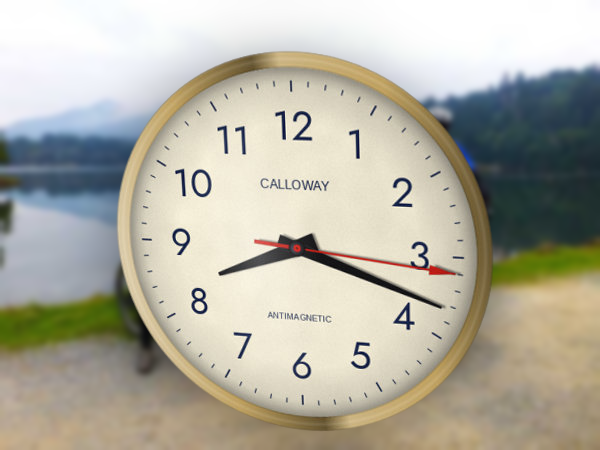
8:18:16
